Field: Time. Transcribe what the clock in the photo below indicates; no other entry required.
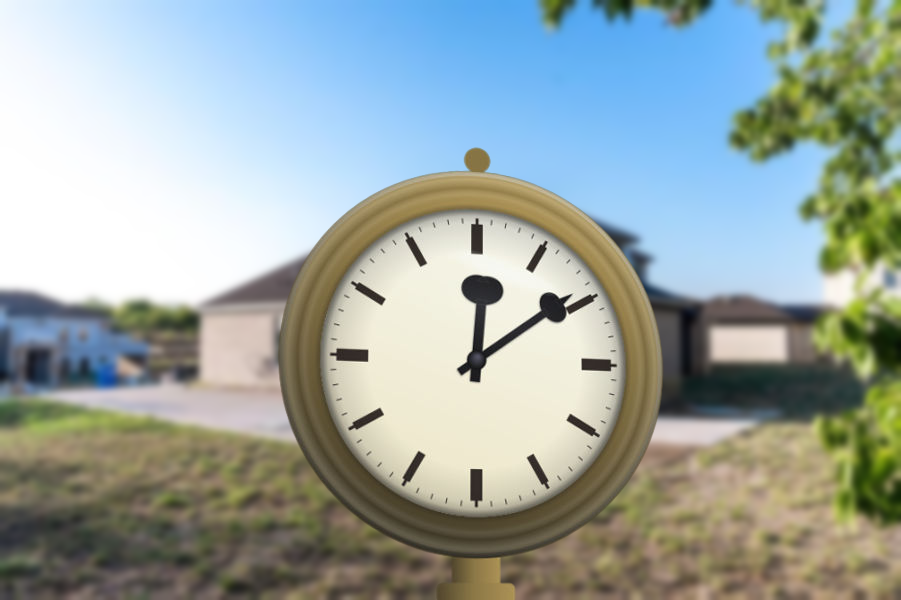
12:09
